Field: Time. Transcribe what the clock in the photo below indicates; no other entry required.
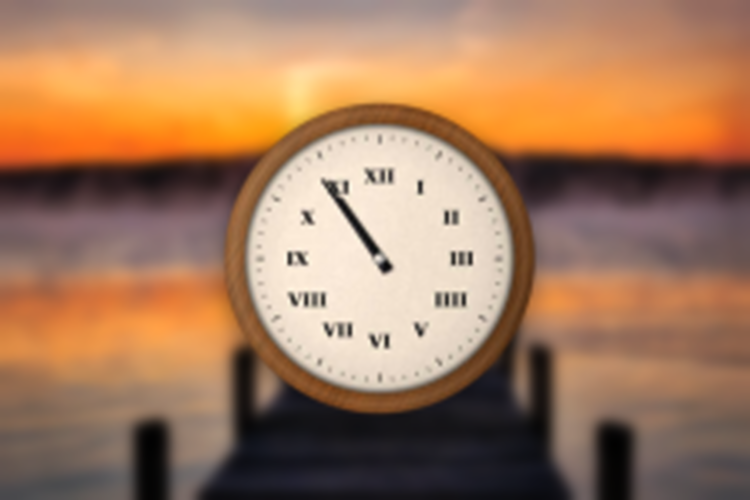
10:54
